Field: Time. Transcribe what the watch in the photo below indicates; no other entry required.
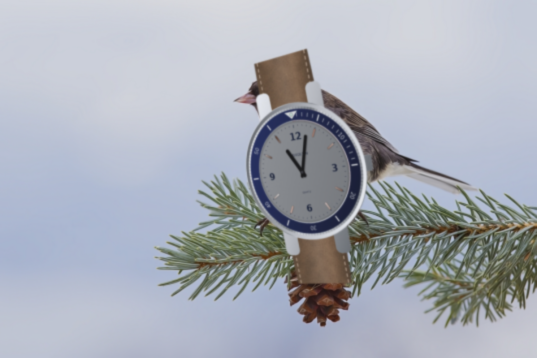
11:03
